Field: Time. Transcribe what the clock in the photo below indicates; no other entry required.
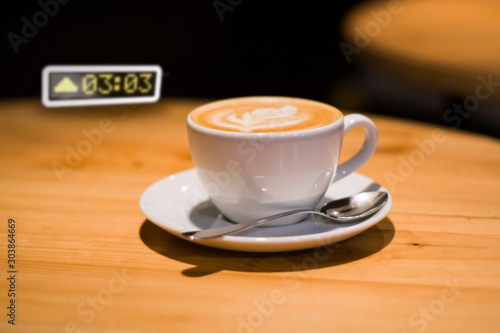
3:03
